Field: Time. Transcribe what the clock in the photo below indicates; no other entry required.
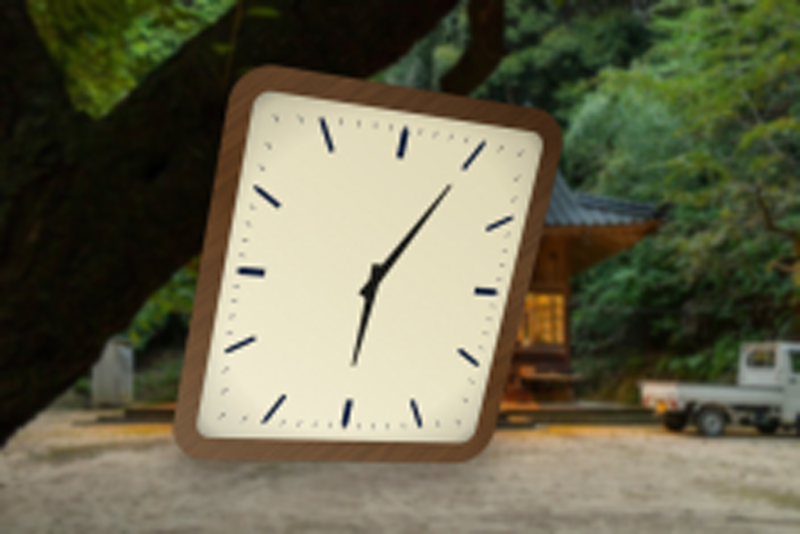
6:05
